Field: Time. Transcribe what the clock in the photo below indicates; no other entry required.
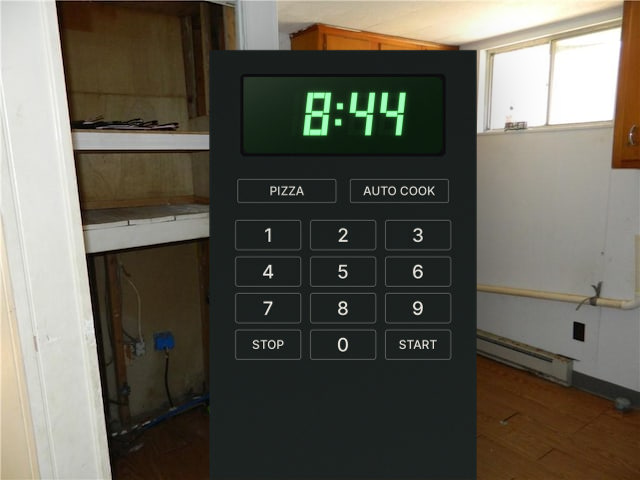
8:44
